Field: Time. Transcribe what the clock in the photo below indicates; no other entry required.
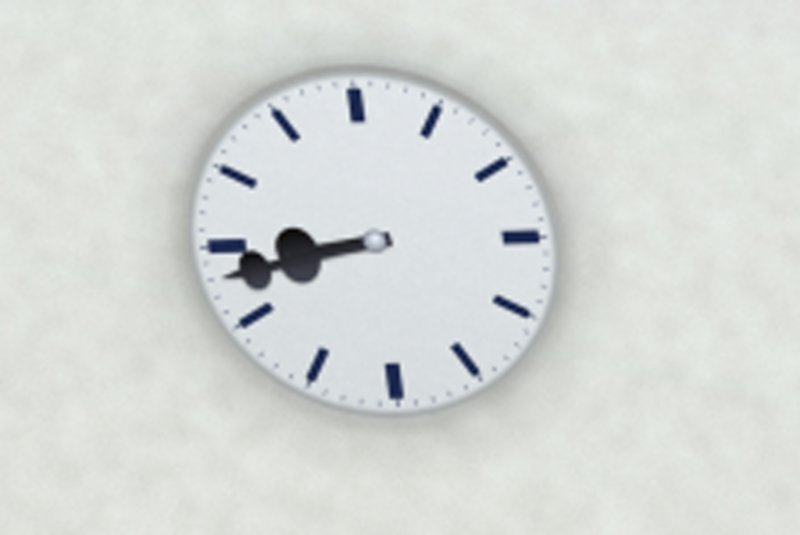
8:43
